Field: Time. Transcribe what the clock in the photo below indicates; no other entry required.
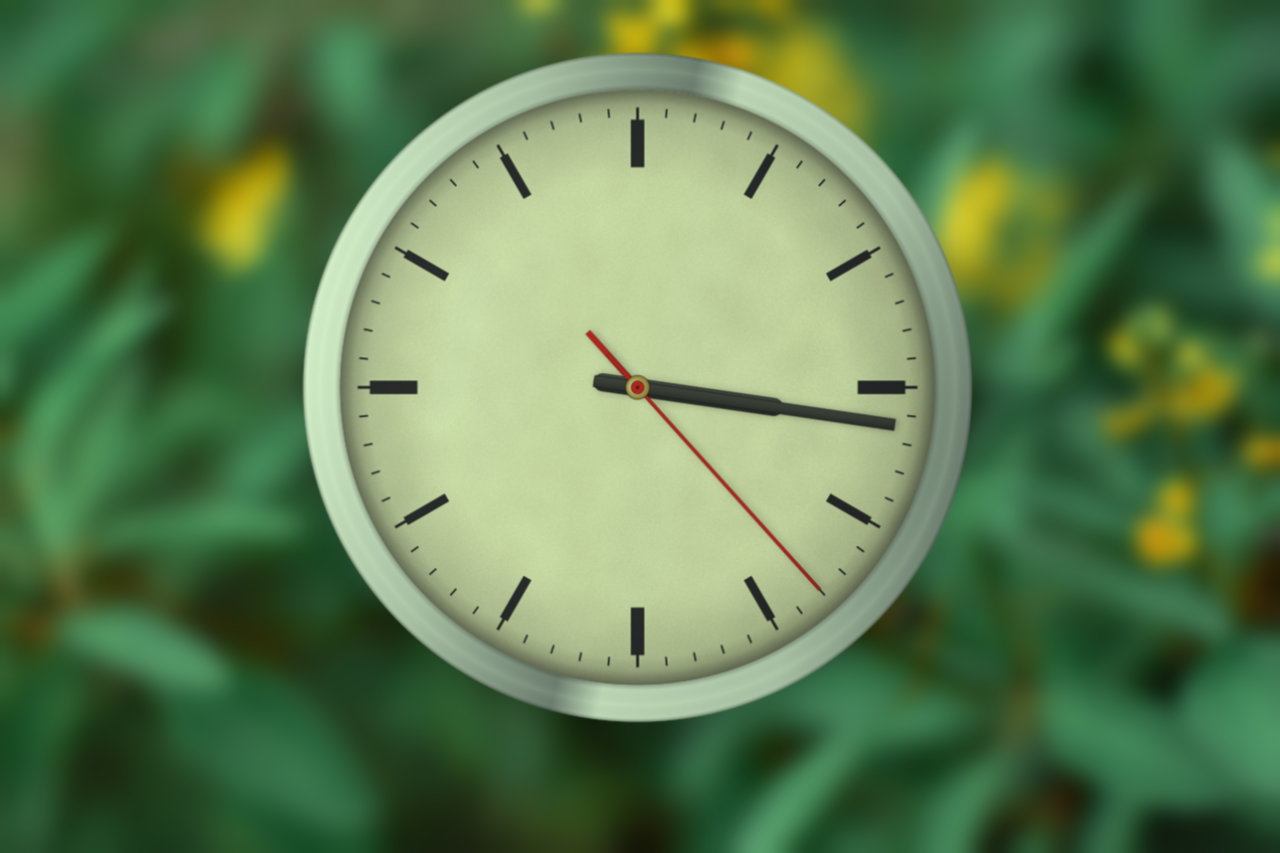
3:16:23
